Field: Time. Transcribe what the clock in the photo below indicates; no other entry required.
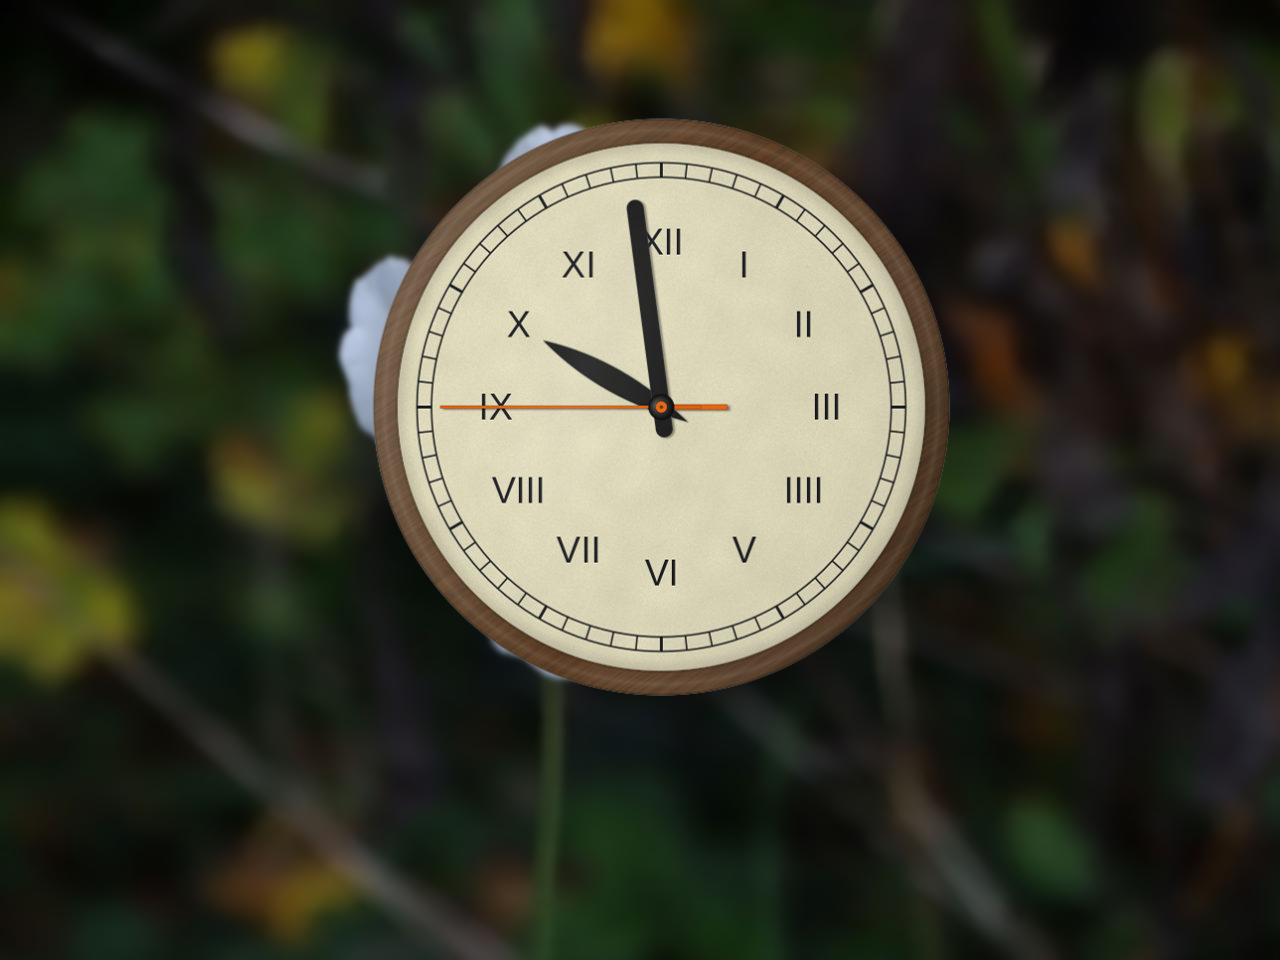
9:58:45
